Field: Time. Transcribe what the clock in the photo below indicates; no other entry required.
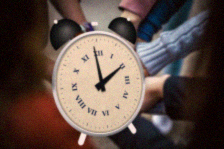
1:59
